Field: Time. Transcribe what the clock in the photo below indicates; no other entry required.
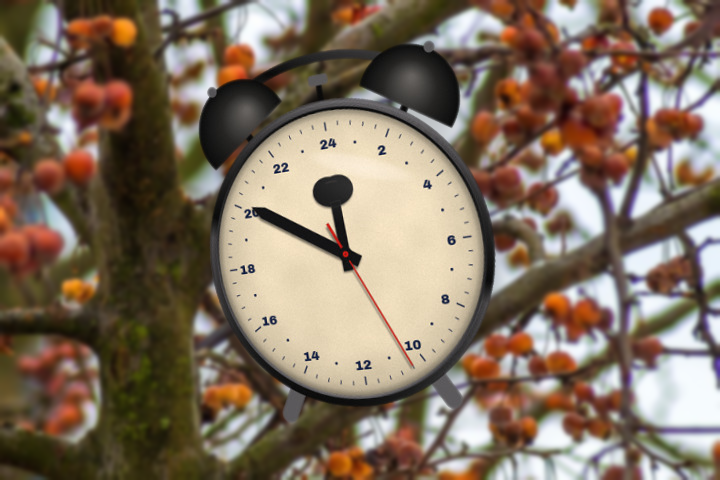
23:50:26
